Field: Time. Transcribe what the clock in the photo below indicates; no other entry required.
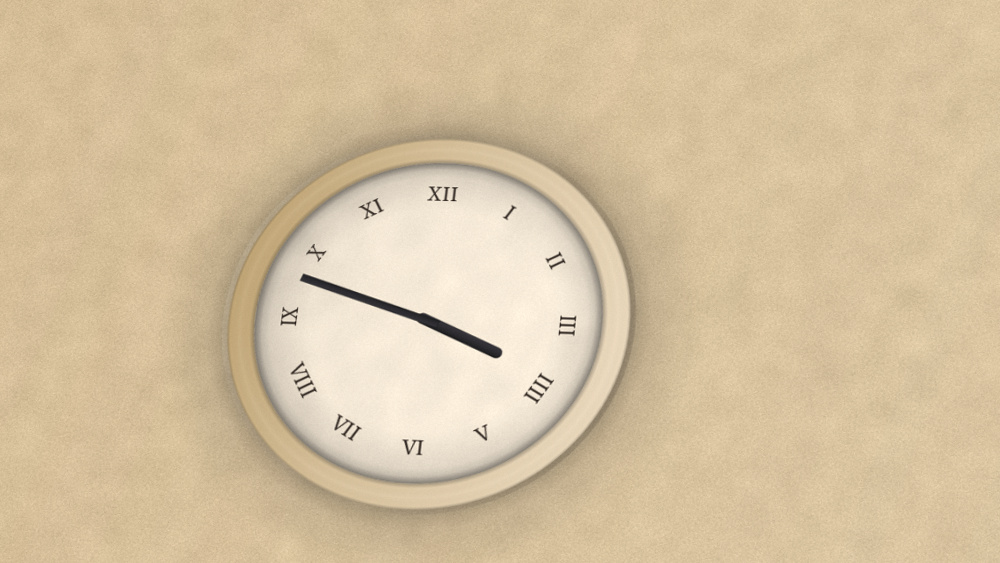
3:48
